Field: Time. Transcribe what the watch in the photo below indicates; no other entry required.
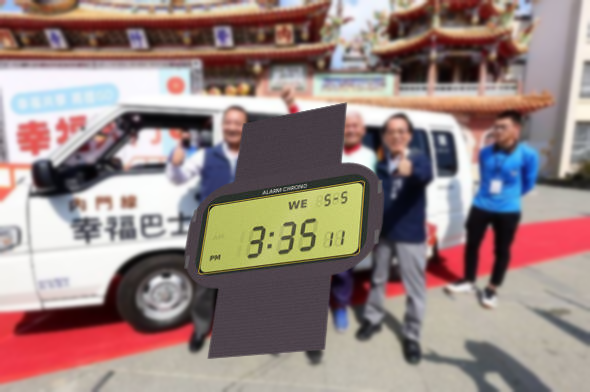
3:35:11
